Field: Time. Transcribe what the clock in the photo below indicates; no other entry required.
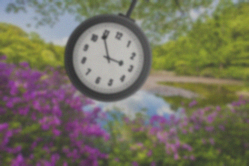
2:54
